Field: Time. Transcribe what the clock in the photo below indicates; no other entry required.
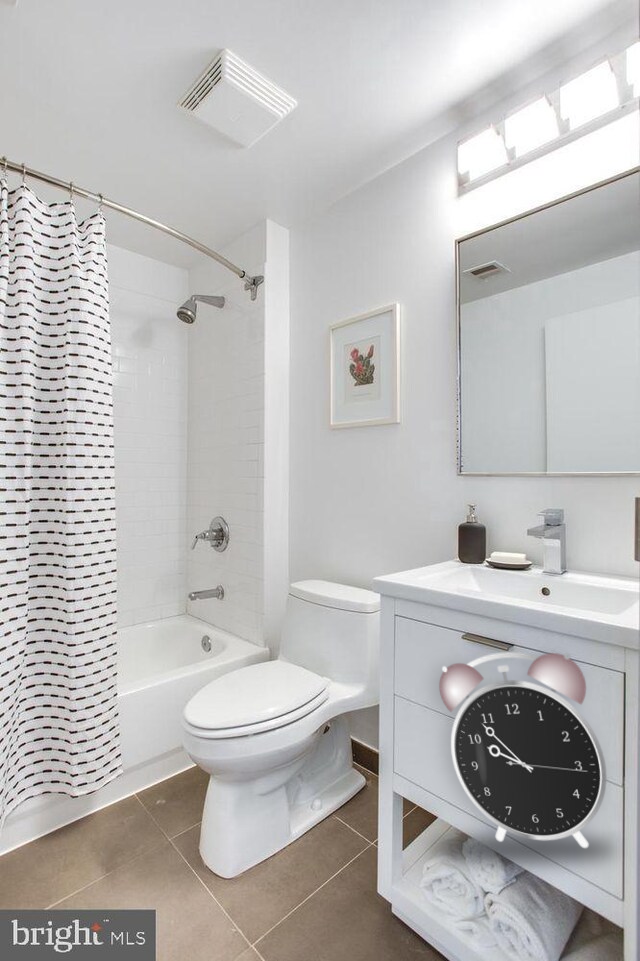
9:53:16
